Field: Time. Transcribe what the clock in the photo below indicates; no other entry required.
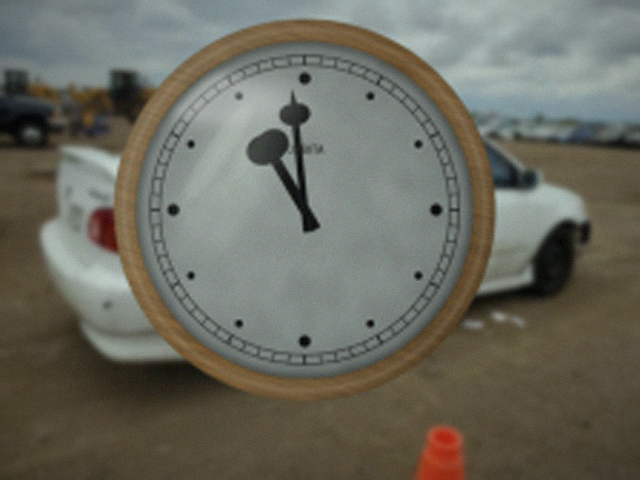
10:59
